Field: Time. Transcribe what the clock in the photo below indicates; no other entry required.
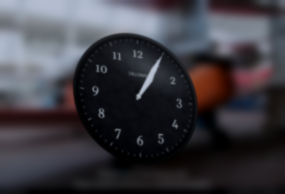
1:05
